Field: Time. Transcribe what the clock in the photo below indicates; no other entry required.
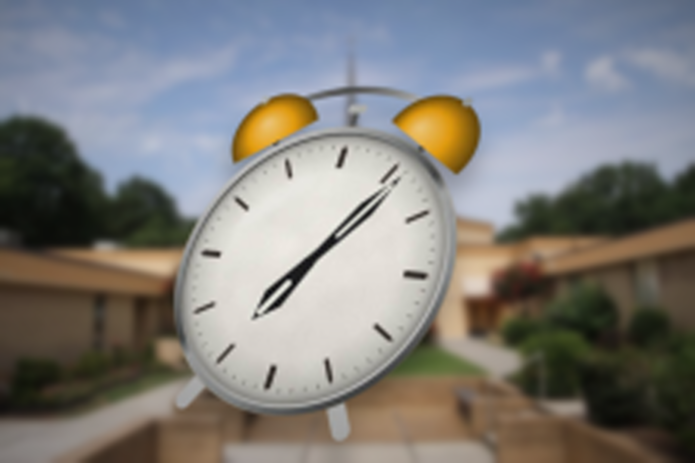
7:06
